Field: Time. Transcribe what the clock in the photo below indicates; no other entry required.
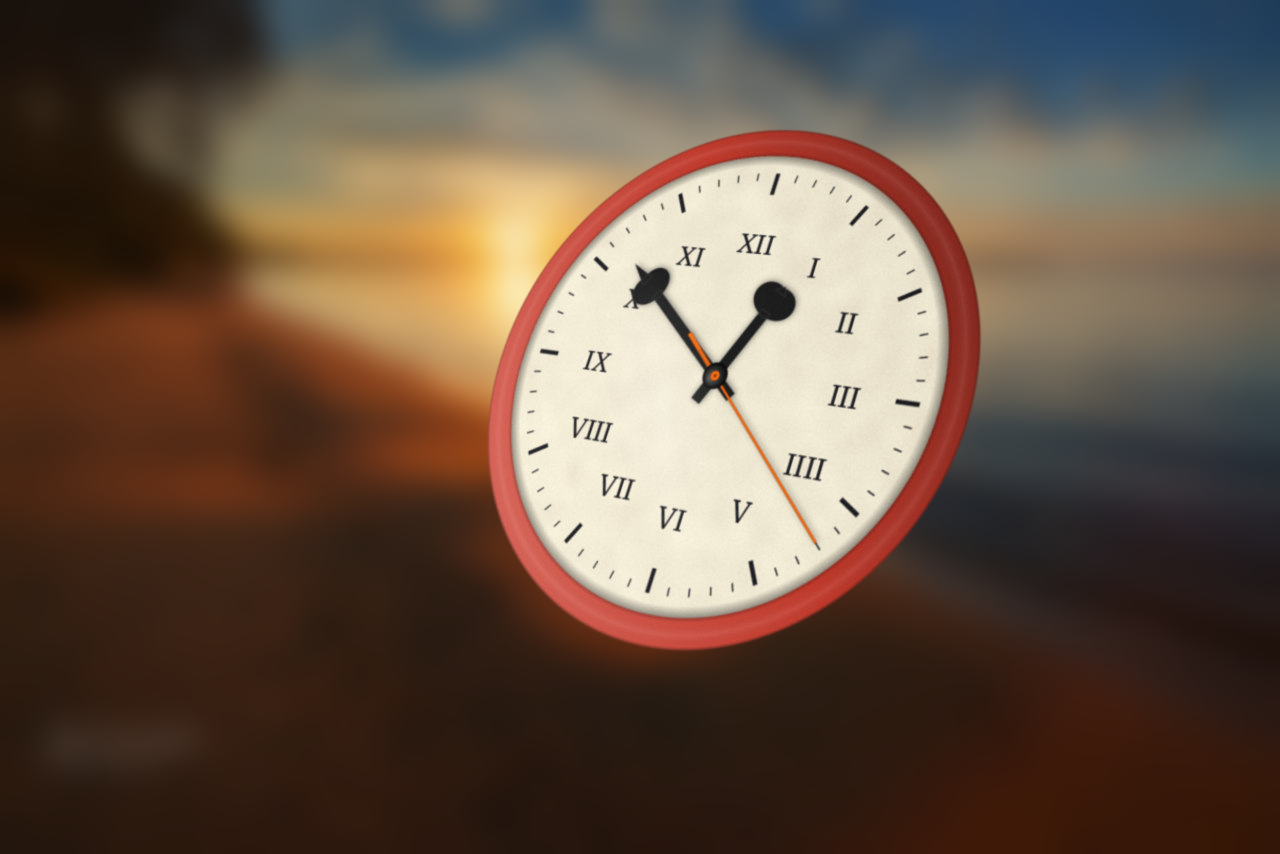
12:51:22
